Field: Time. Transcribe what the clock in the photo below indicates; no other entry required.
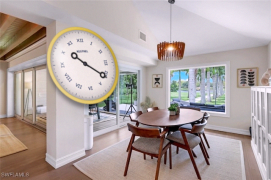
10:21
